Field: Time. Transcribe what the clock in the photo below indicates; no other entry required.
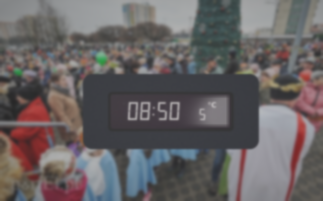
8:50
